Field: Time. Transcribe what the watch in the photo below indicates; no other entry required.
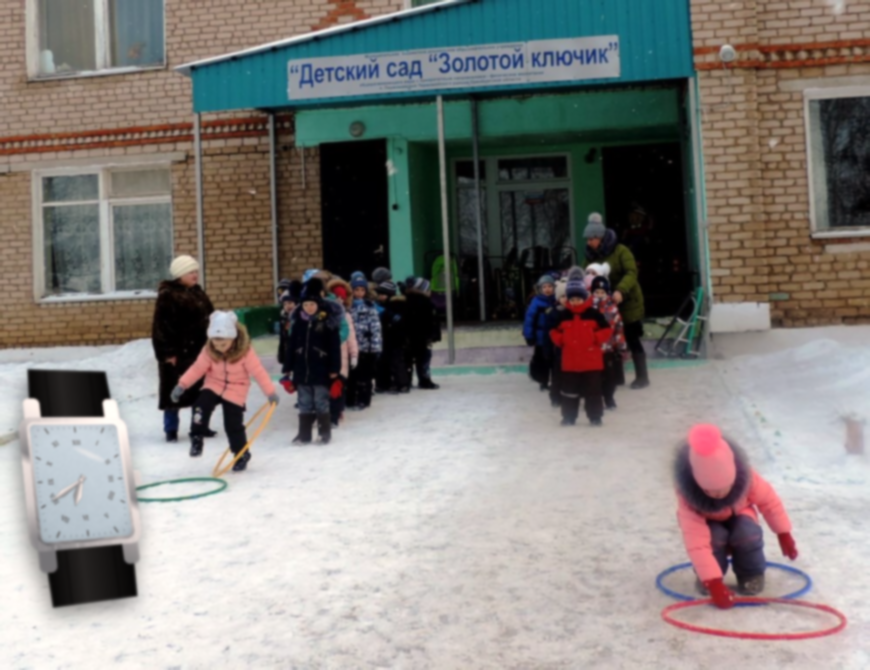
6:40
